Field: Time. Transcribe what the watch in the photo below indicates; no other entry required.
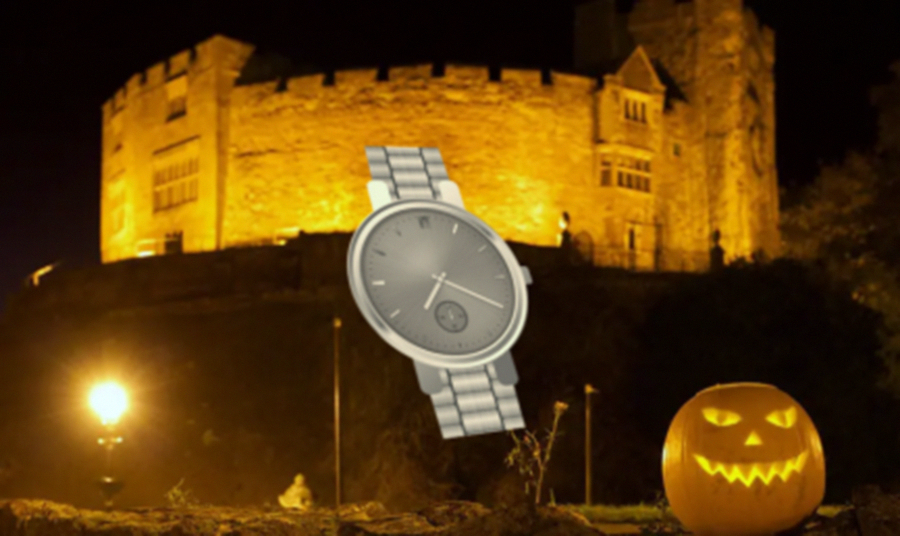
7:20
